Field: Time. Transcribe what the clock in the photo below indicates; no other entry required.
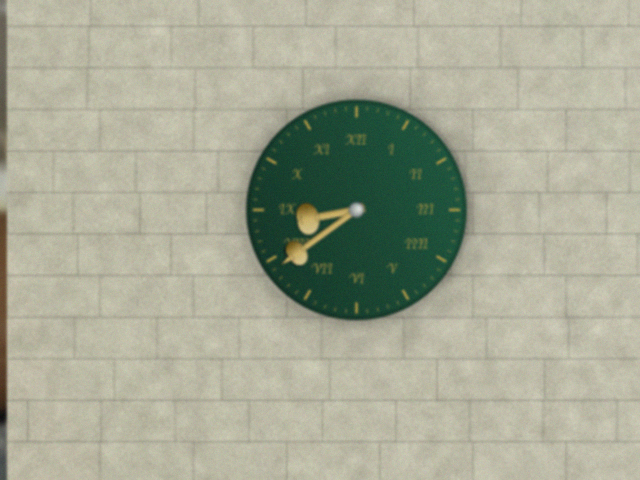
8:39
